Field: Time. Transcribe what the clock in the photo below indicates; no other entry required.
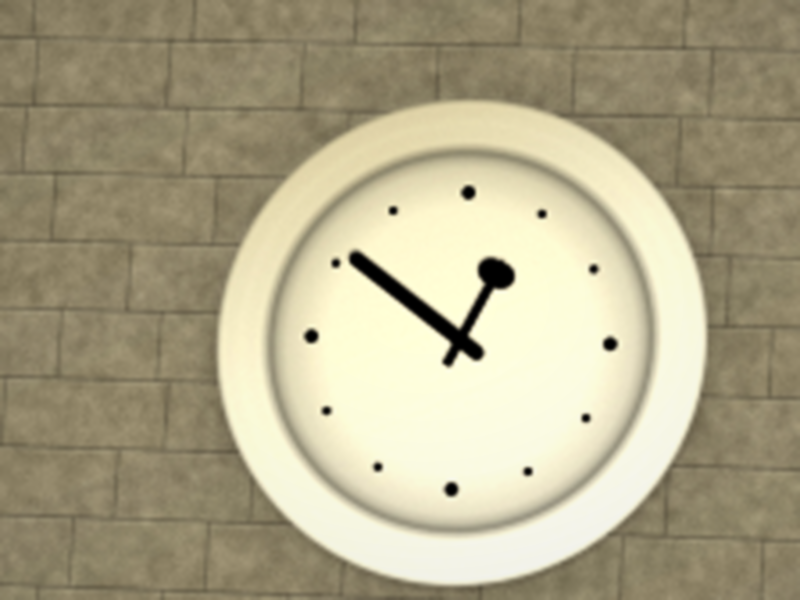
12:51
